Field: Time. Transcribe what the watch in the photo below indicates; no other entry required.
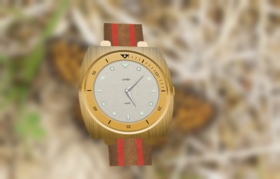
5:08
